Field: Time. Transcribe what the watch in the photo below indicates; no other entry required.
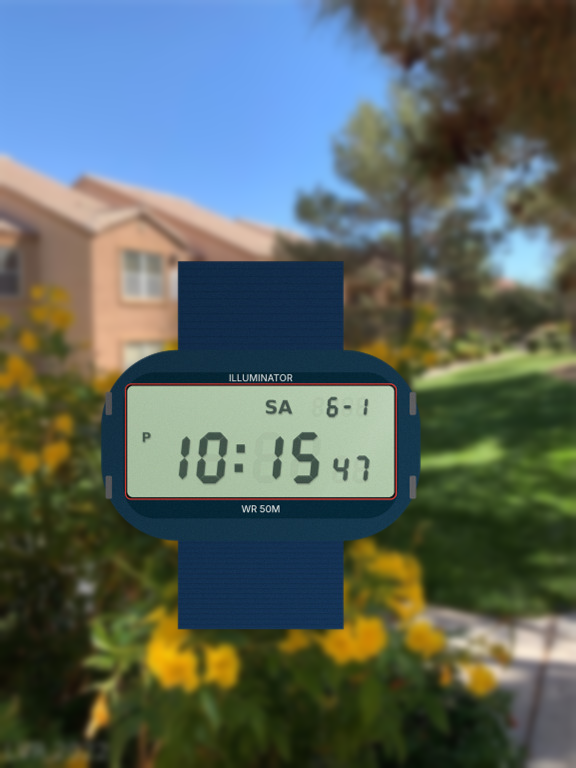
10:15:47
